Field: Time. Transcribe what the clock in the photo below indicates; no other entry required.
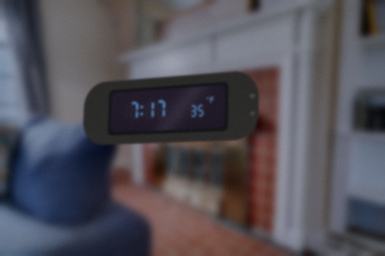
7:17
